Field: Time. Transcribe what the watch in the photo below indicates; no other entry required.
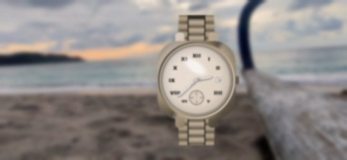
2:38
